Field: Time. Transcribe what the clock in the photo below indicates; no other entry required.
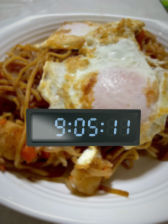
9:05:11
